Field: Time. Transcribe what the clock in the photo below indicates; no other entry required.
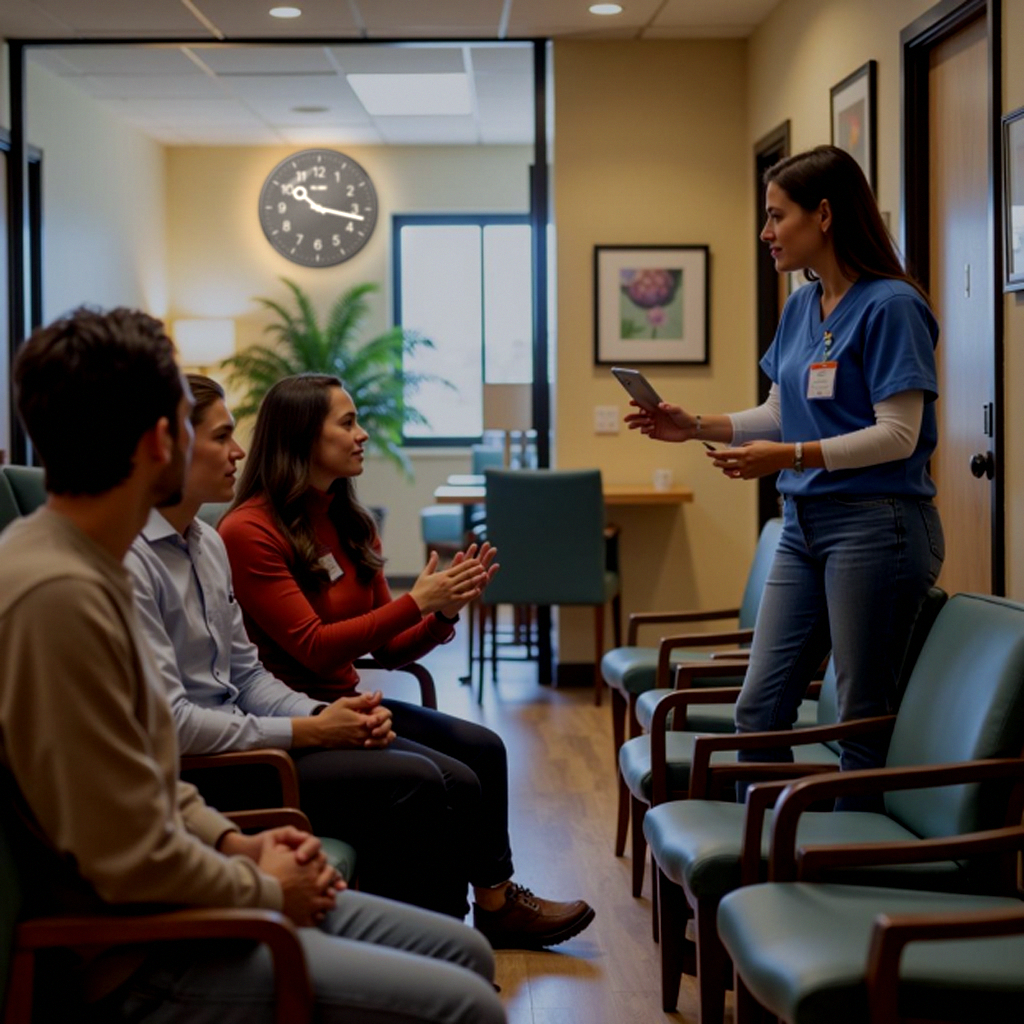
10:17
